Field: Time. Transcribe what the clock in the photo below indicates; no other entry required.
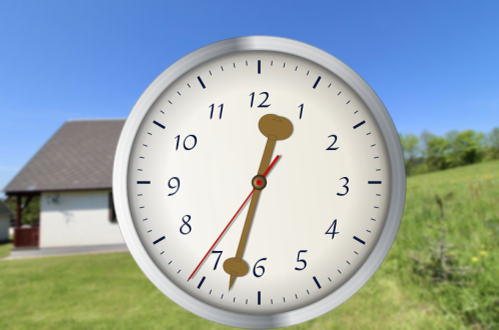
12:32:36
